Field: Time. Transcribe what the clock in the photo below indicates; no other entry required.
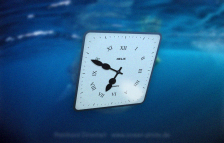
6:49
